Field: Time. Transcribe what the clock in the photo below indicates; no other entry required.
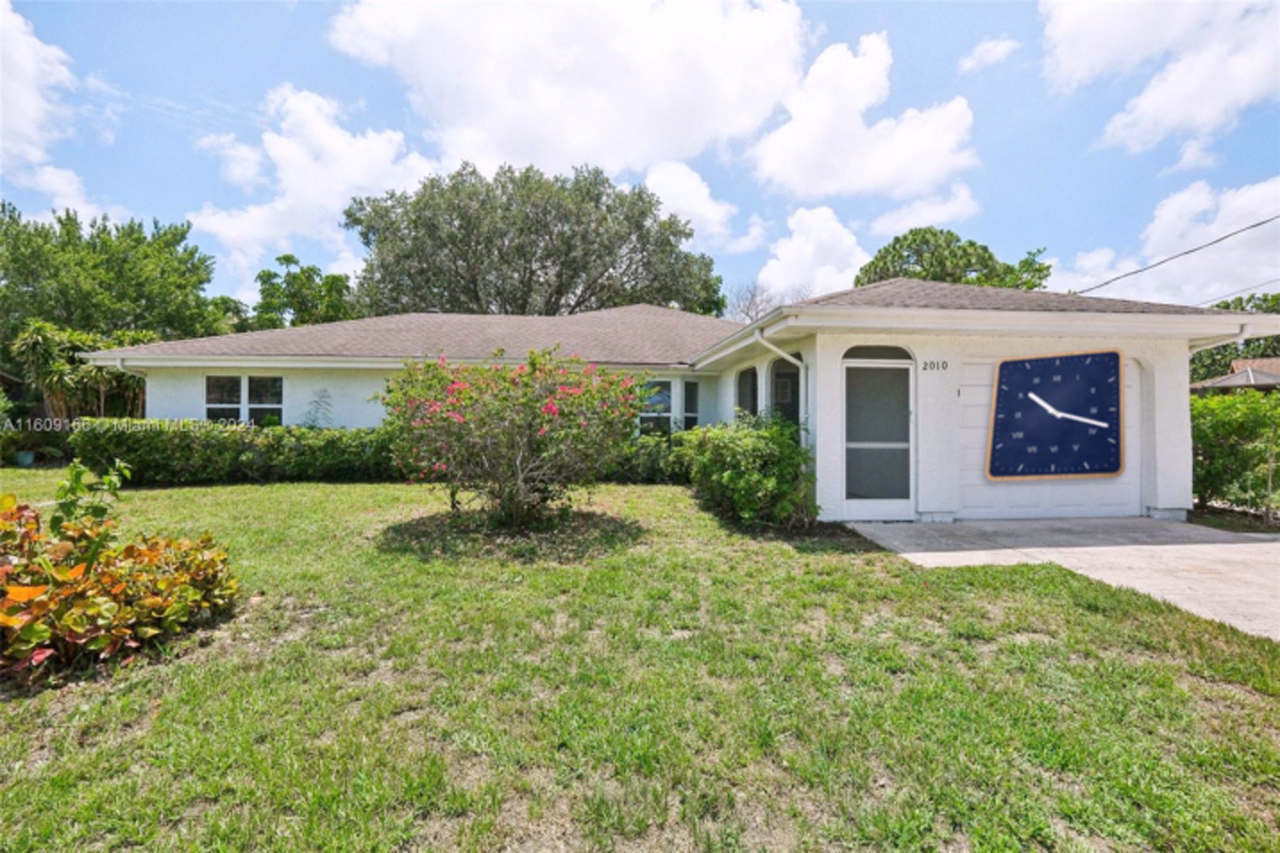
10:18
